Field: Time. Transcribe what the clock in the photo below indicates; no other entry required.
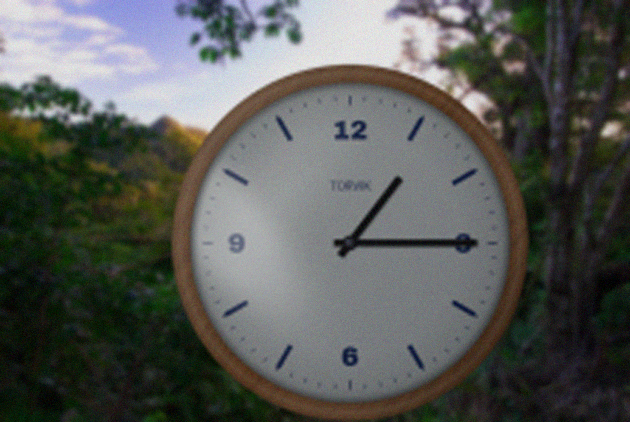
1:15
